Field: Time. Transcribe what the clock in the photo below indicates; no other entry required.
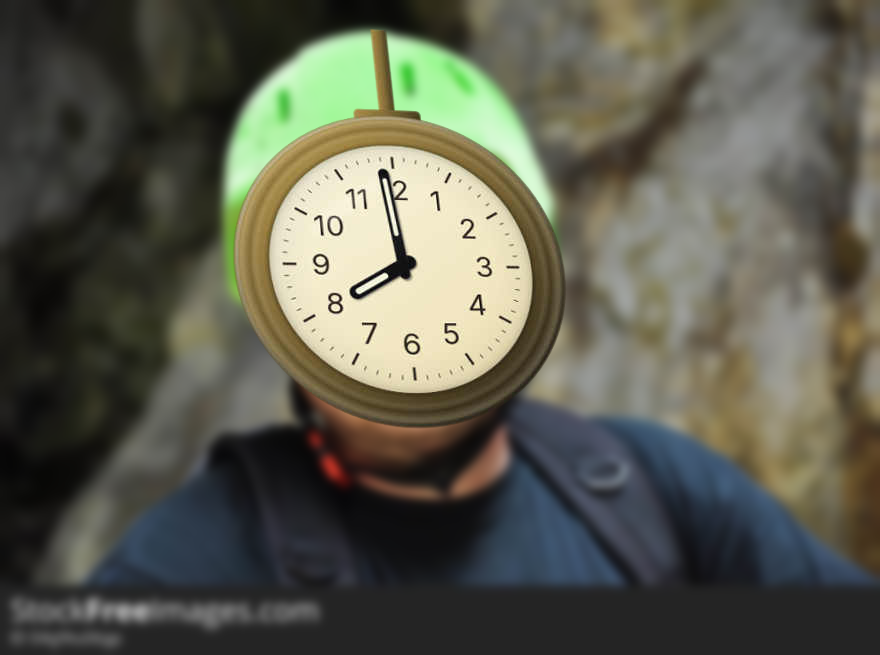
7:59
